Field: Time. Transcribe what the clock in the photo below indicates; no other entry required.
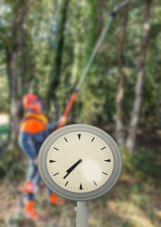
7:37
